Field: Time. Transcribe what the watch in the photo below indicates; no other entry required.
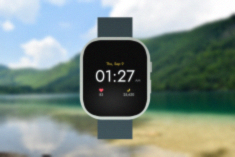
1:27
